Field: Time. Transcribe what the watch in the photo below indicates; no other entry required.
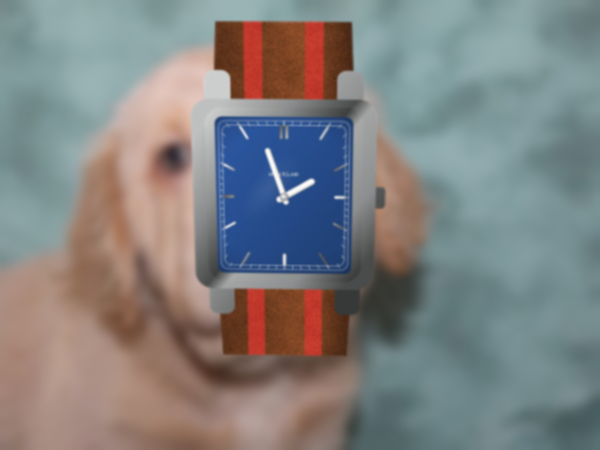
1:57
